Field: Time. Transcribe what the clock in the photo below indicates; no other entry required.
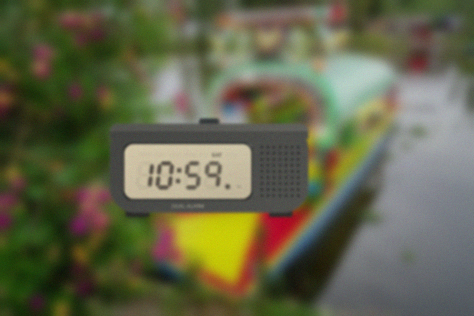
10:59
